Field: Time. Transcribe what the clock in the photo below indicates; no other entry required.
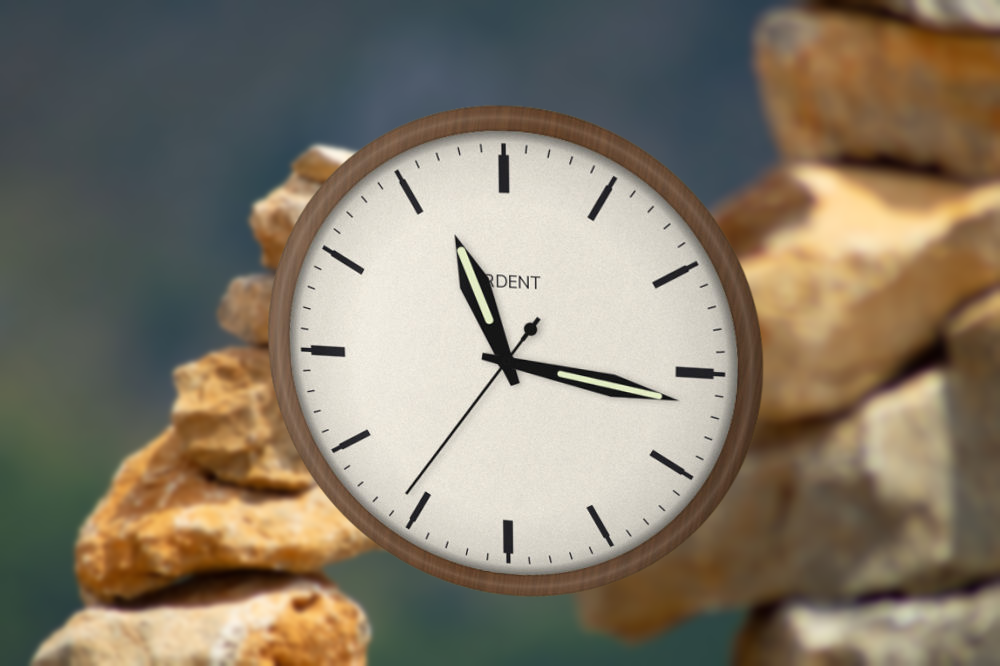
11:16:36
